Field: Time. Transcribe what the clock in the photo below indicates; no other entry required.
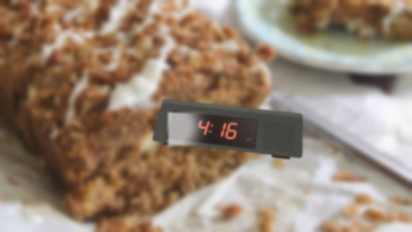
4:16
